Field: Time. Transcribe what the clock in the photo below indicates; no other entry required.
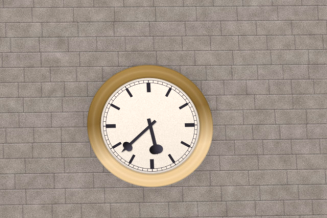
5:38
